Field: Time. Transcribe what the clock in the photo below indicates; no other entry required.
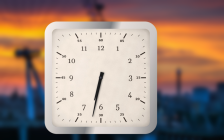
6:32
